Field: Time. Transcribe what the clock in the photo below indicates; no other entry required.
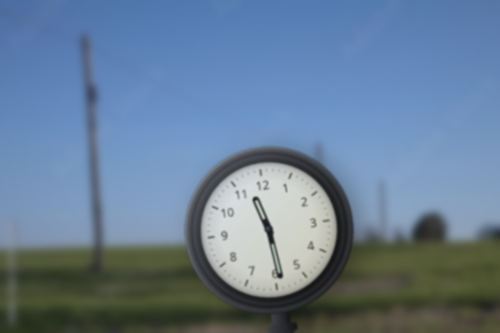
11:29
